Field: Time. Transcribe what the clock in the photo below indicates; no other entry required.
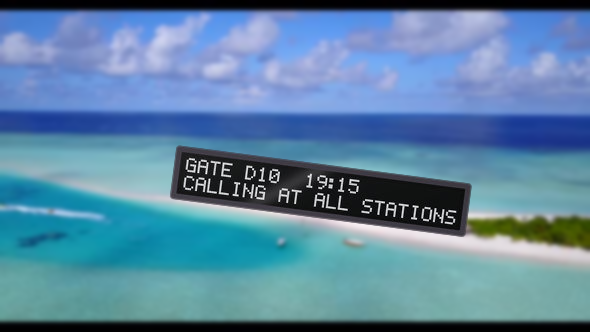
19:15
